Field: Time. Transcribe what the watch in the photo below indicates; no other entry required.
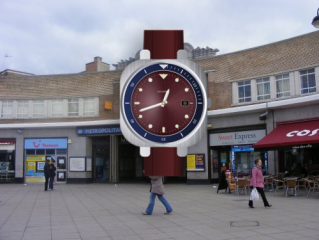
12:42
